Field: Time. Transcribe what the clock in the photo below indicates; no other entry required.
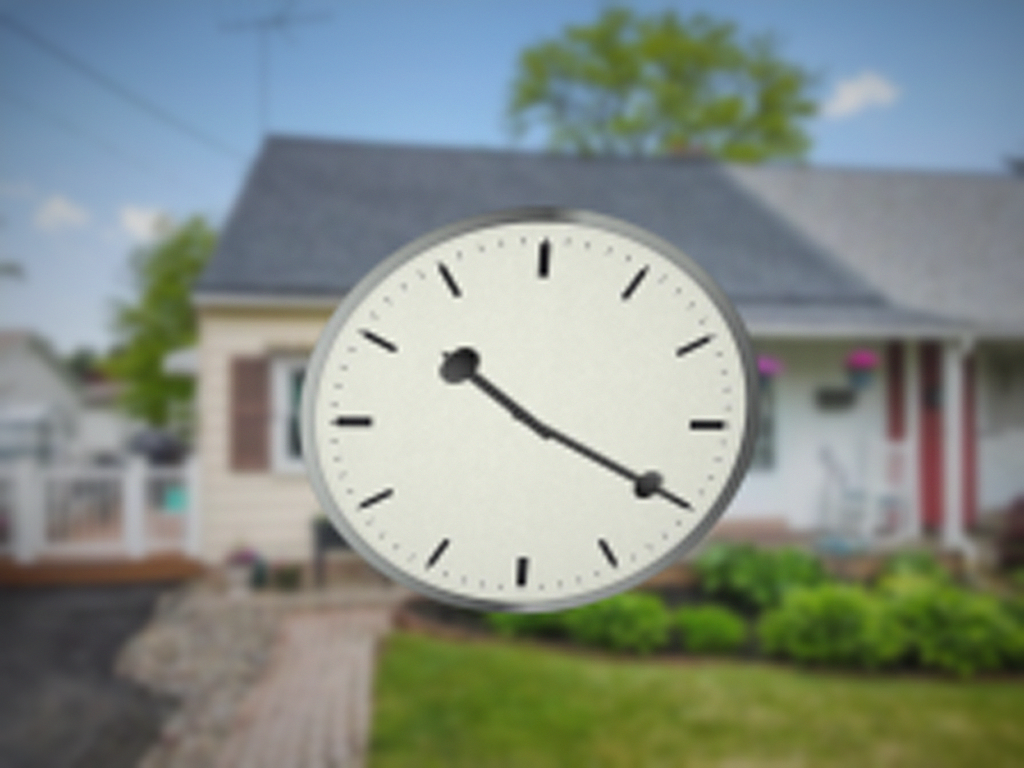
10:20
